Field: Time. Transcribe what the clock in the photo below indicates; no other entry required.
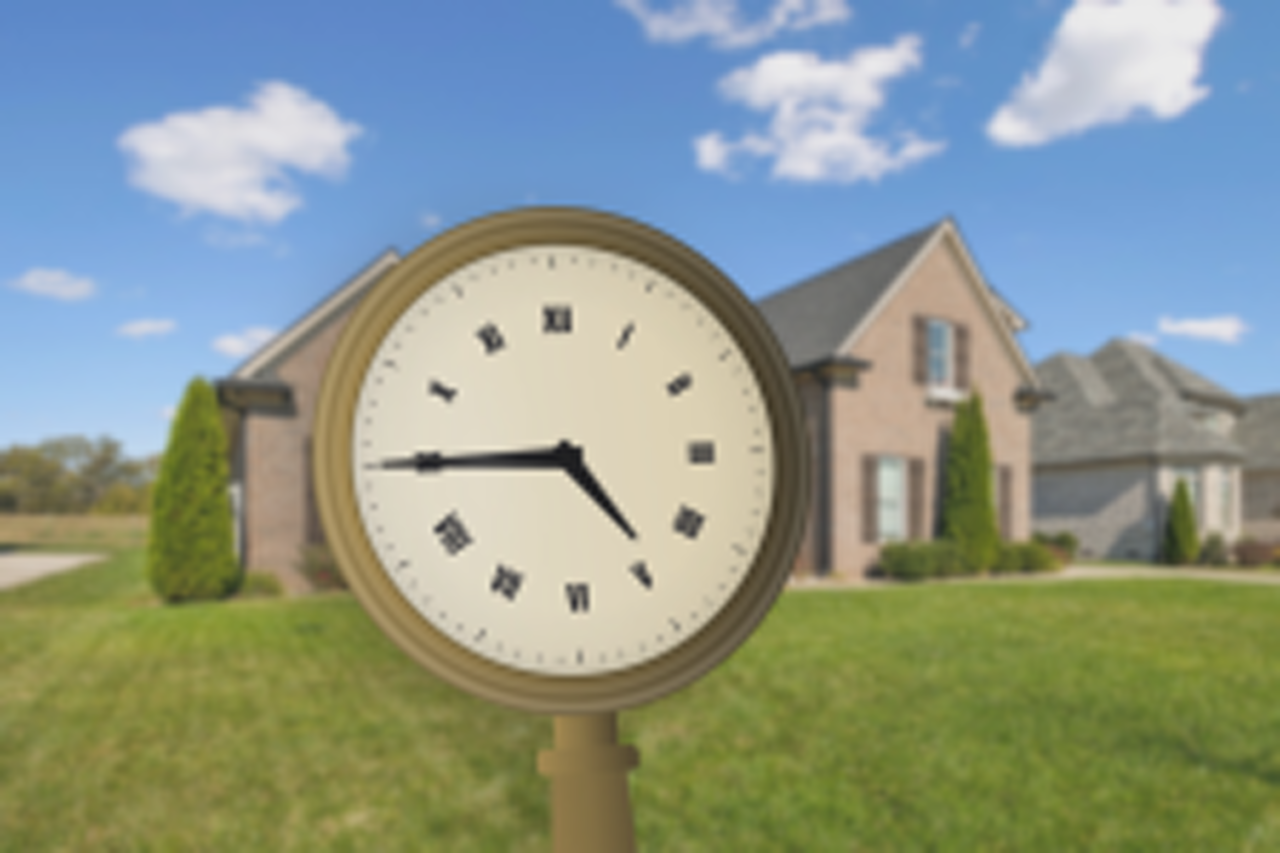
4:45
